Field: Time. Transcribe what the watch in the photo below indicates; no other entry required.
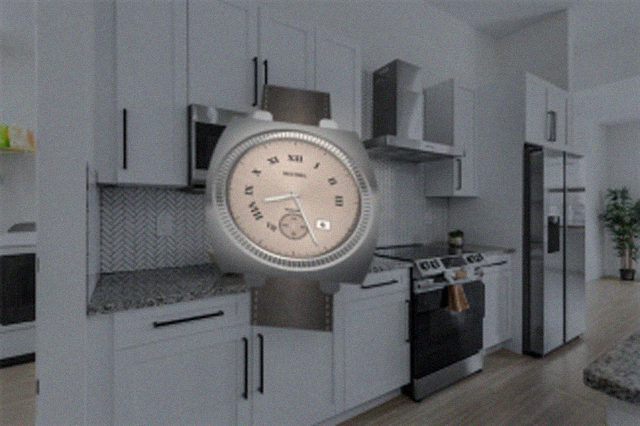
8:26
